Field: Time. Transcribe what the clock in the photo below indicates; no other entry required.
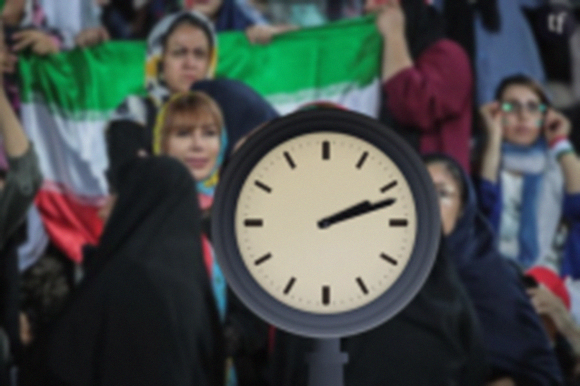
2:12
